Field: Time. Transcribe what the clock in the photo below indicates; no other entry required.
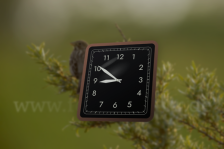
8:51
